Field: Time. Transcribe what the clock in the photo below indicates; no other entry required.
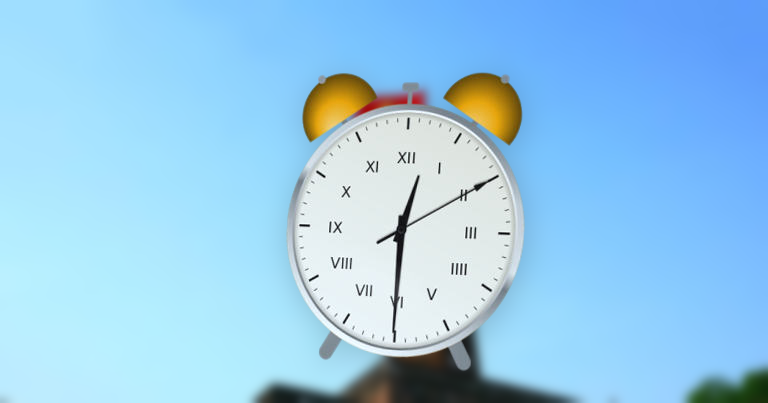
12:30:10
